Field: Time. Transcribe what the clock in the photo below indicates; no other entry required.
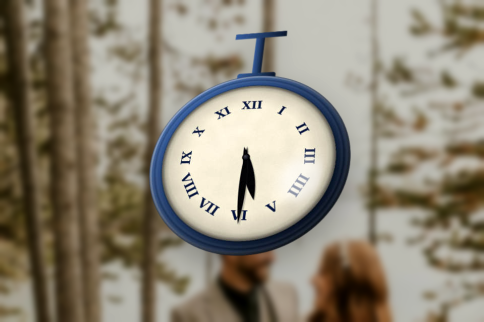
5:30
